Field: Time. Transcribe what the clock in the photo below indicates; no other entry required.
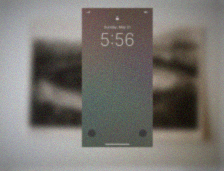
5:56
